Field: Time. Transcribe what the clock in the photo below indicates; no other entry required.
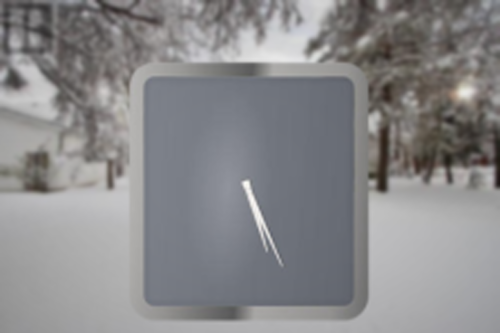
5:26
